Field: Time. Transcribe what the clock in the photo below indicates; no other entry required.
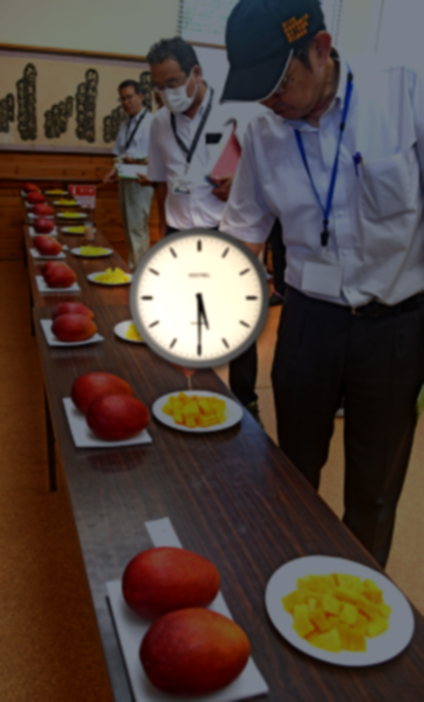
5:30
